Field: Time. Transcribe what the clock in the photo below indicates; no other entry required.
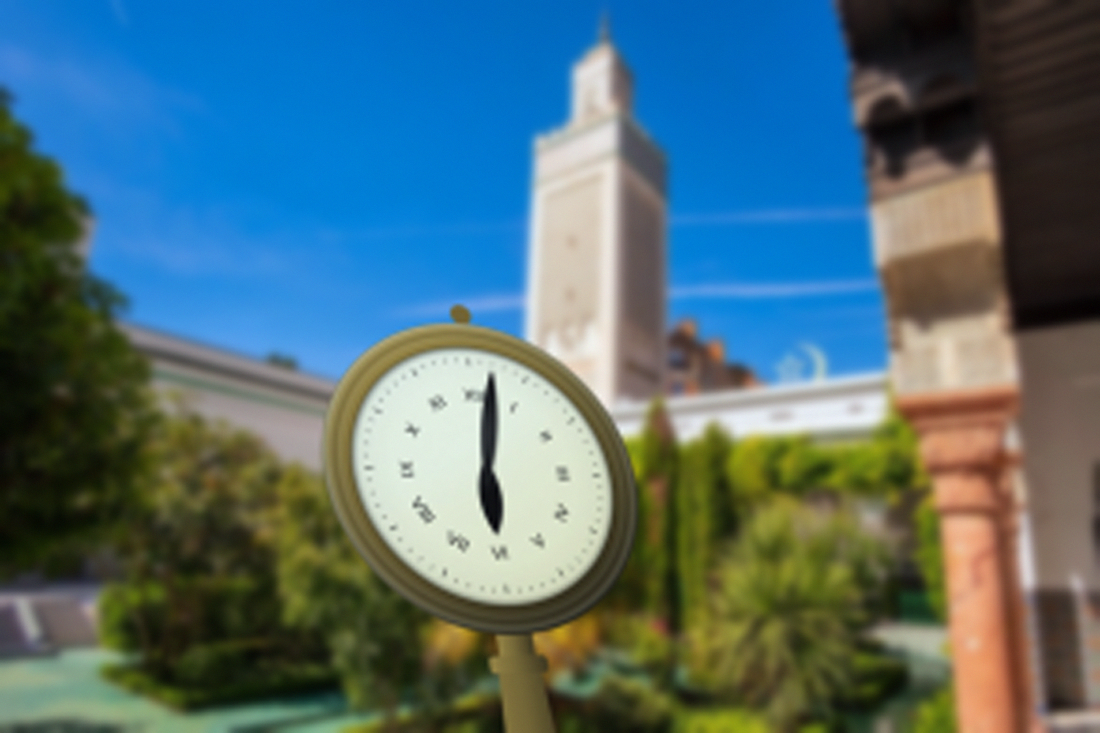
6:02
